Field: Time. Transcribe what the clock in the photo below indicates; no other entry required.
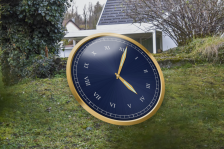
4:01
